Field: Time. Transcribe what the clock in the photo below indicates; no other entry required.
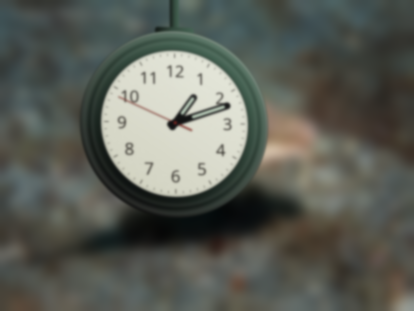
1:11:49
